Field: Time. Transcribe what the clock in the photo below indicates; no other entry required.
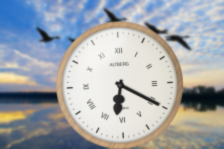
6:20
